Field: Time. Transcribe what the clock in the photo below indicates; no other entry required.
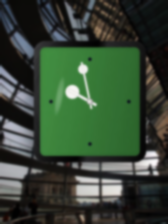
9:58
